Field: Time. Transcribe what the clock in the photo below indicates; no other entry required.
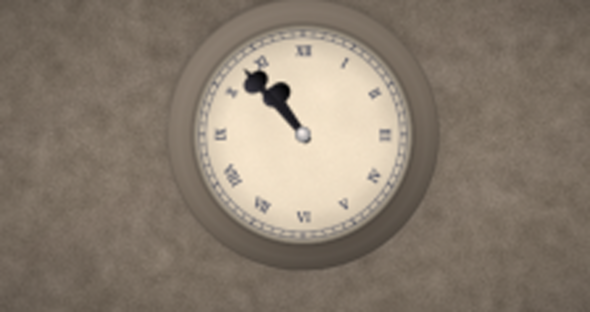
10:53
